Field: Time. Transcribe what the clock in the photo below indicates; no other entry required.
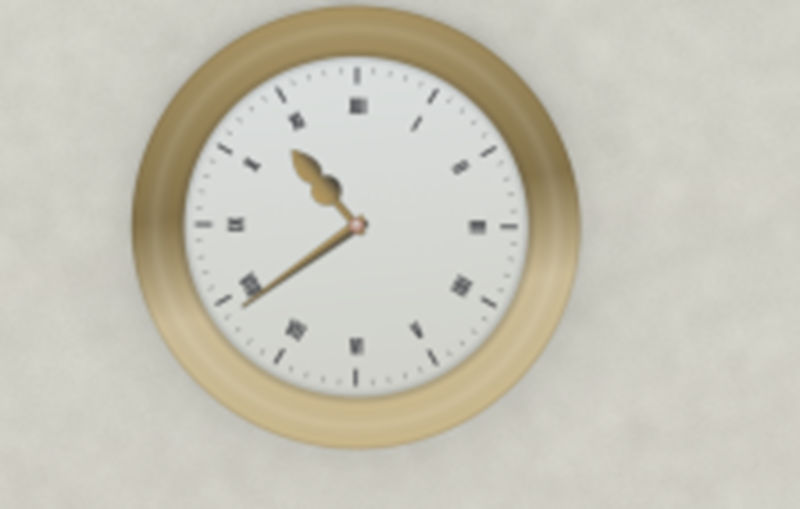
10:39
